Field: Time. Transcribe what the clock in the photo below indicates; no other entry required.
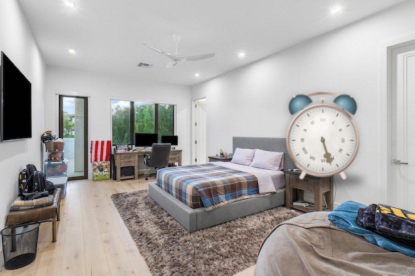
5:27
